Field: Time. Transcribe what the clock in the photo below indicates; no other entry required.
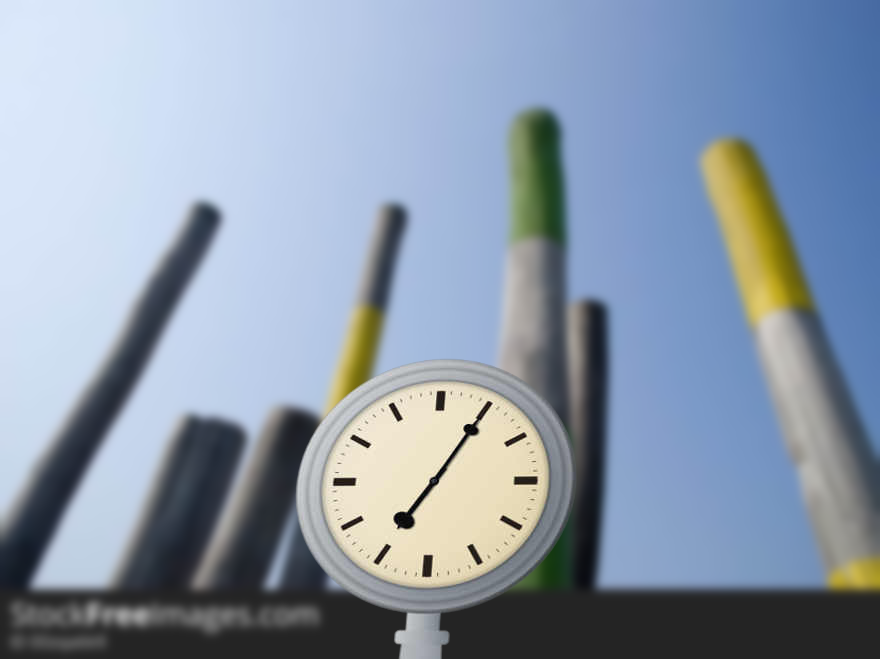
7:05
